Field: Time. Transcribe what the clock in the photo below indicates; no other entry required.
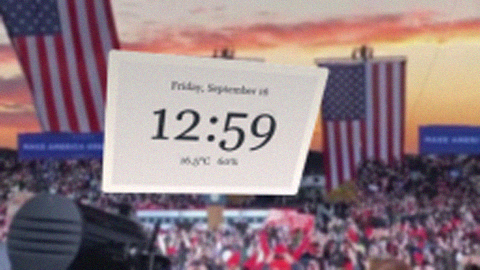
12:59
